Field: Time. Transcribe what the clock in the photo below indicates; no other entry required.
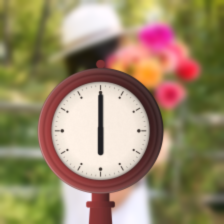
6:00
